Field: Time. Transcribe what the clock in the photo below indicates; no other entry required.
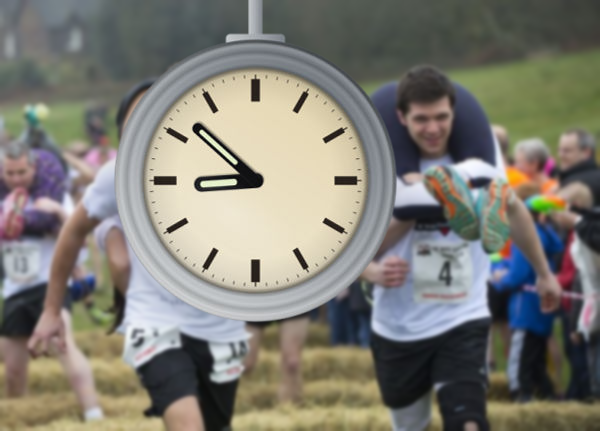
8:52
